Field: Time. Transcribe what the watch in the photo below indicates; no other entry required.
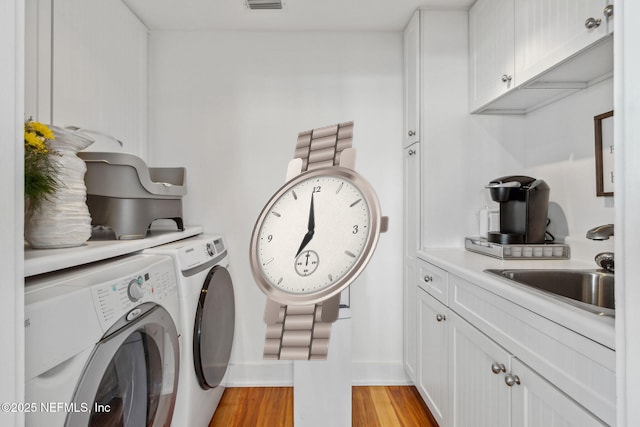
6:59
